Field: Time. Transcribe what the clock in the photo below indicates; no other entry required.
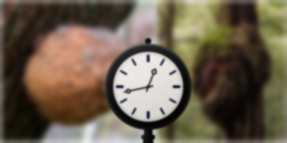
12:43
